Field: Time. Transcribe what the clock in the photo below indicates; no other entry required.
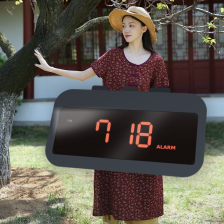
7:18
